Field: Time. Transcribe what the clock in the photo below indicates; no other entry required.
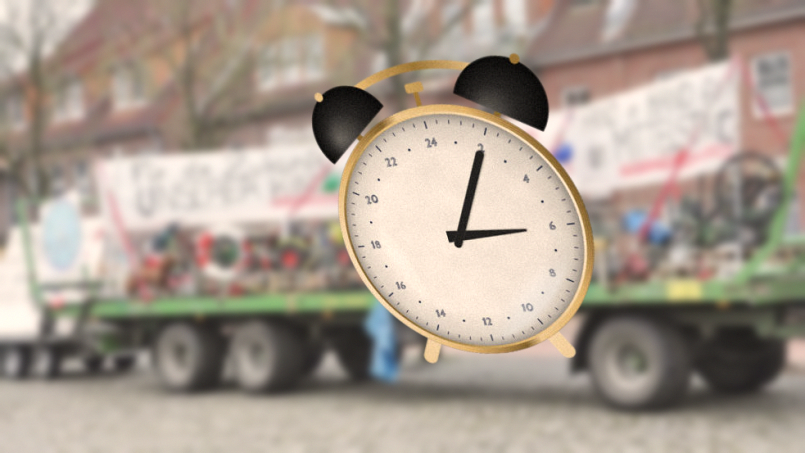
6:05
